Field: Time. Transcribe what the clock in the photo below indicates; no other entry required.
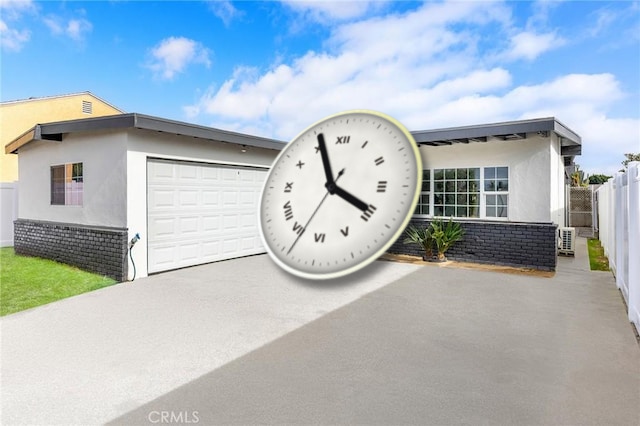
3:55:34
